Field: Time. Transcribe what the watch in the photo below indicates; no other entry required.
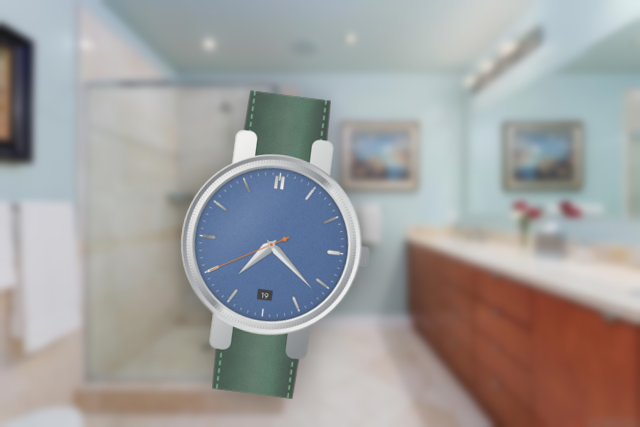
7:21:40
